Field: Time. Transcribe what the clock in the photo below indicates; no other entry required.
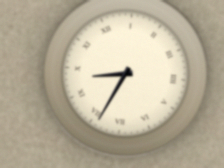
9:39
